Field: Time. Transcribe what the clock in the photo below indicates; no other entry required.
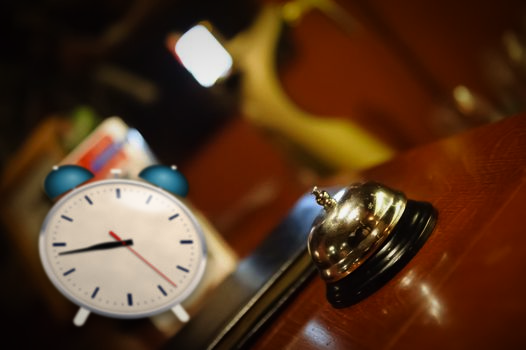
8:43:23
